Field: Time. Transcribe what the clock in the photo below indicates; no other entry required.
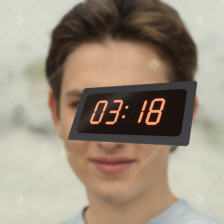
3:18
